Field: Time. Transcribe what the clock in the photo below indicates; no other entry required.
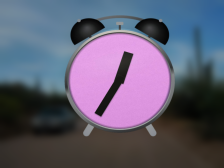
12:35
